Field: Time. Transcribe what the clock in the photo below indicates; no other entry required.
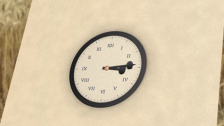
3:14
